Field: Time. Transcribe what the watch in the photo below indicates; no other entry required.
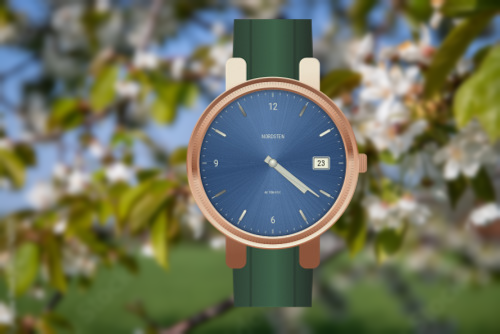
4:21
